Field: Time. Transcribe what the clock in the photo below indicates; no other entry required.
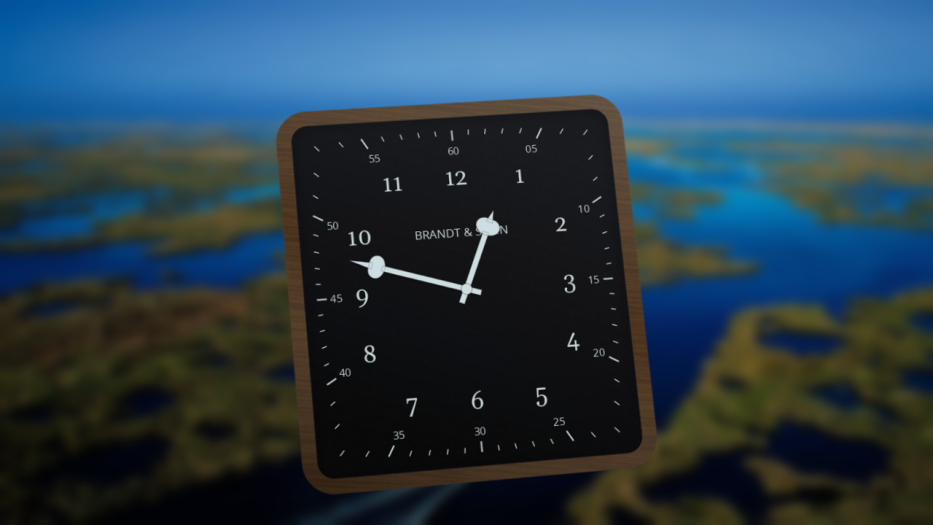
12:48
